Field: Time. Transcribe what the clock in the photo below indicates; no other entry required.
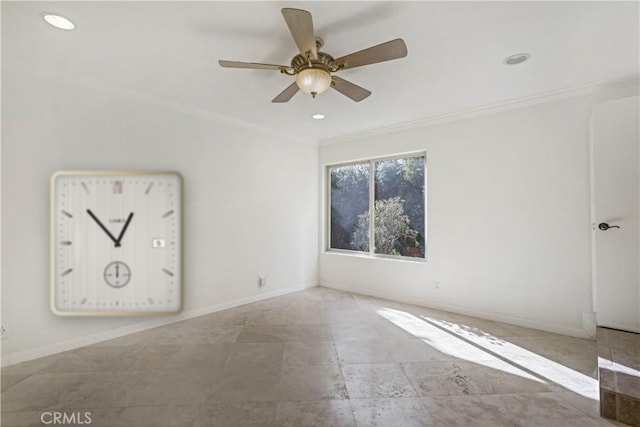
12:53
